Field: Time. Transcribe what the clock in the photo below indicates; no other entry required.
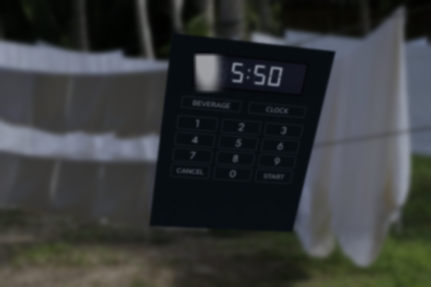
5:50
